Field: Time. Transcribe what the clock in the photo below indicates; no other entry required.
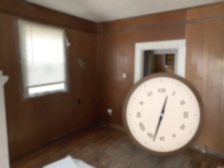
12:33
